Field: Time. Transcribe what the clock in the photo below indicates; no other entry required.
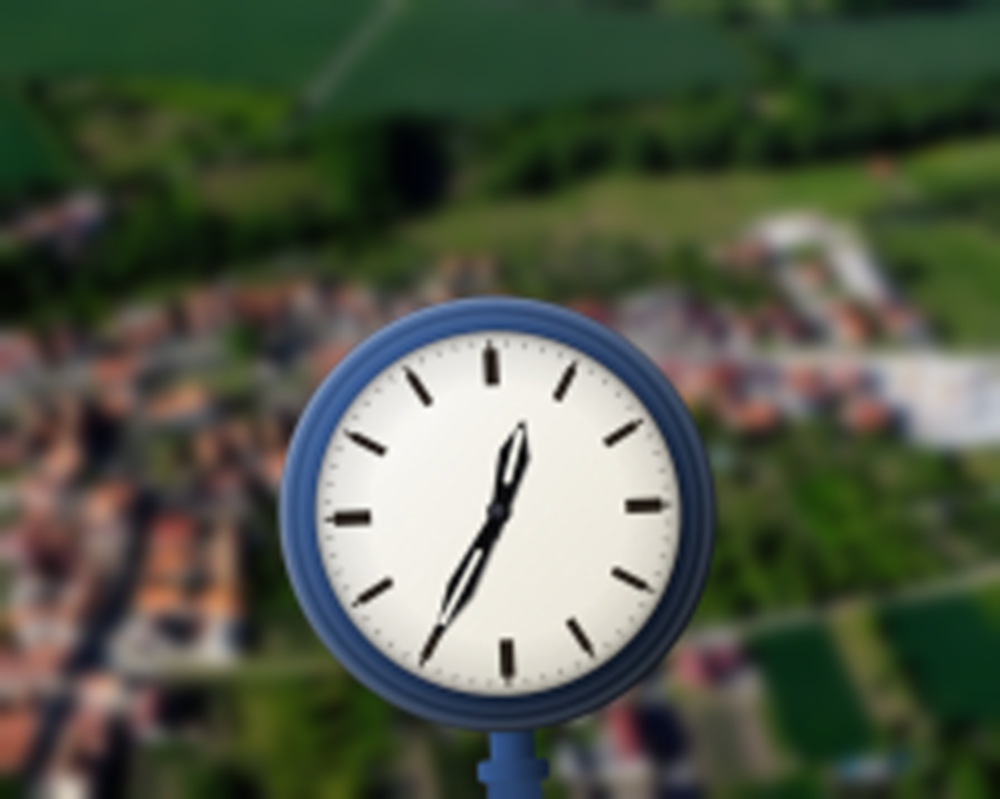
12:35
